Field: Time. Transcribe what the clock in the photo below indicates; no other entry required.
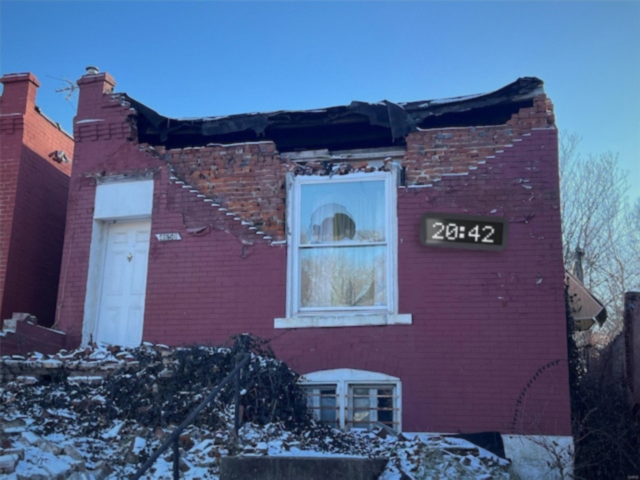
20:42
